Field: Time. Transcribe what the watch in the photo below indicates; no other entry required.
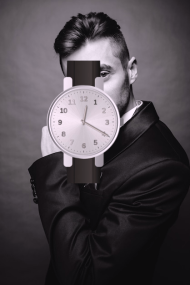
12:20
